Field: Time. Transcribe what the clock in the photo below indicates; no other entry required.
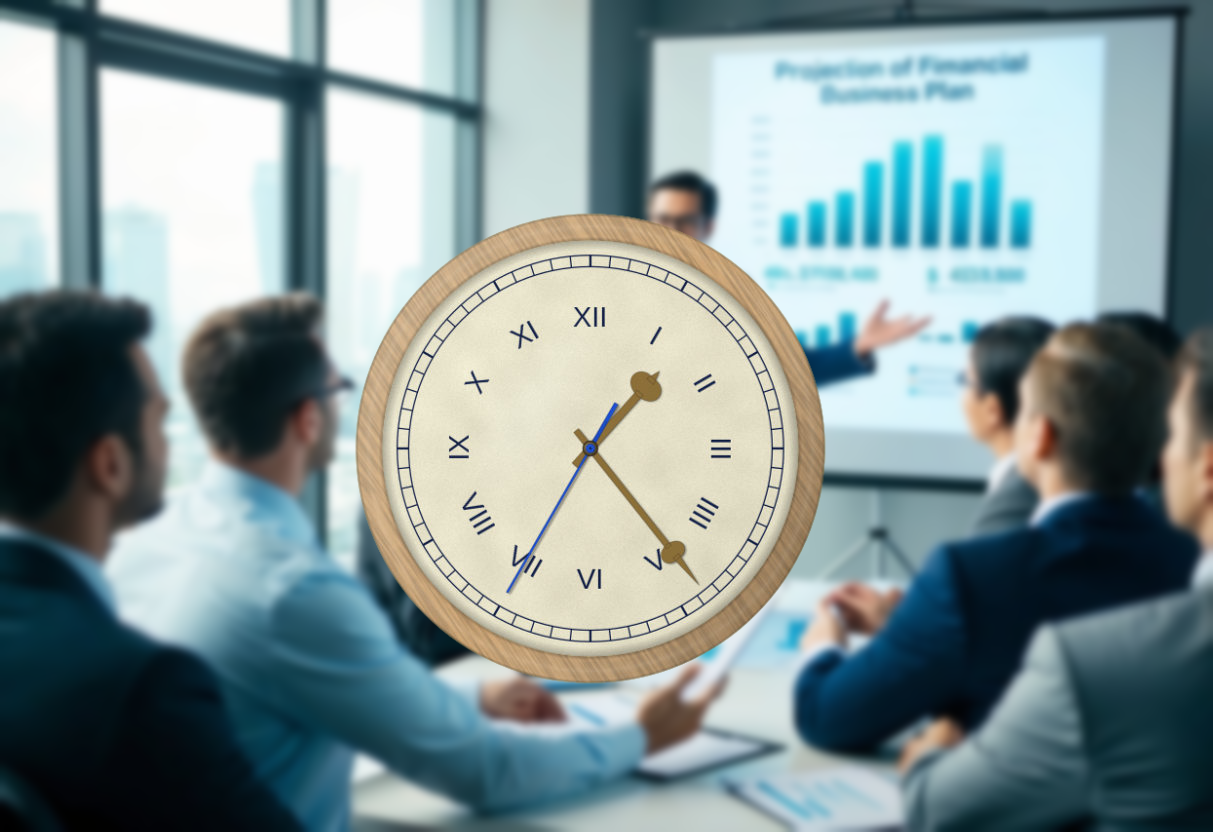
1:23:35
